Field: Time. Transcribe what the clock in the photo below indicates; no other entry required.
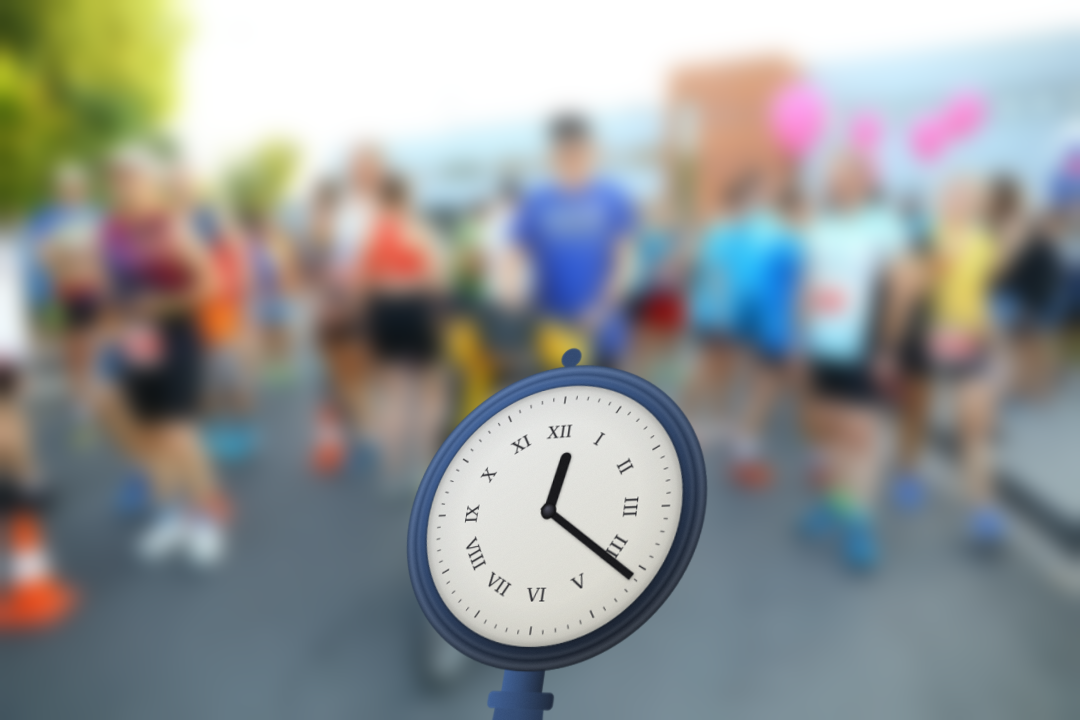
12:21
